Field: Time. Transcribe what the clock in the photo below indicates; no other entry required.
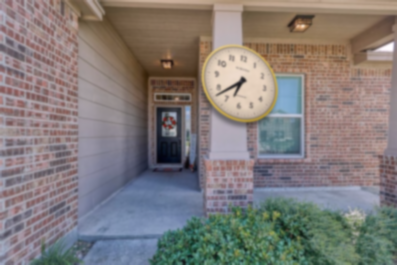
6:38
